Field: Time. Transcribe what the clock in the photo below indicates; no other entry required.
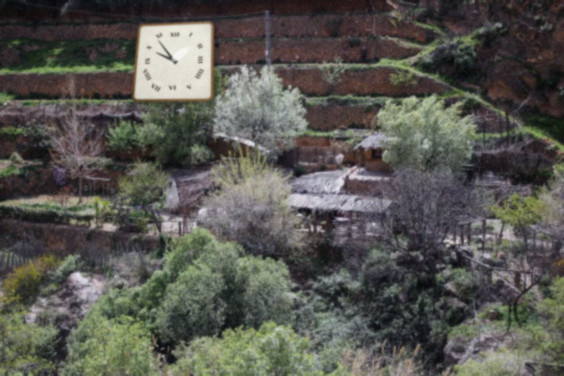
9:54
